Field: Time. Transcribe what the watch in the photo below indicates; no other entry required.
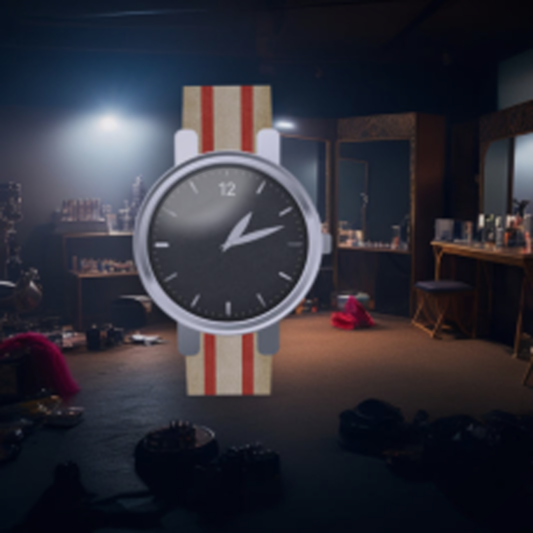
1:12
